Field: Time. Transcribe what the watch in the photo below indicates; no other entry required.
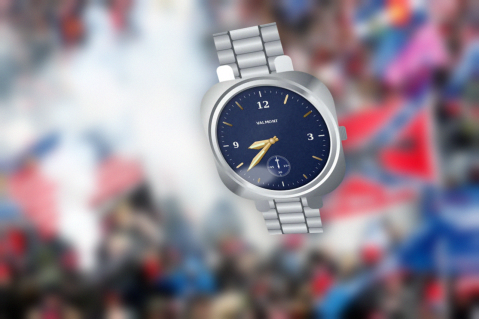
8:38
